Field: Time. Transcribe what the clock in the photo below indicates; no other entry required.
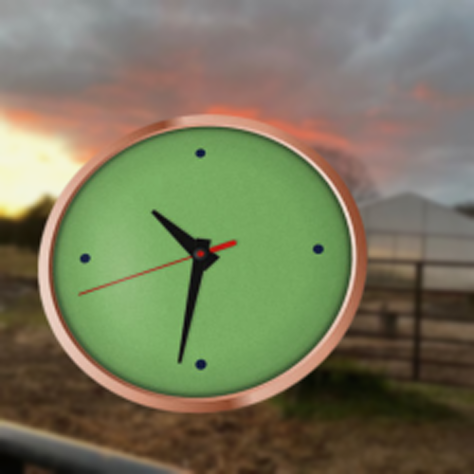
10:31:42
